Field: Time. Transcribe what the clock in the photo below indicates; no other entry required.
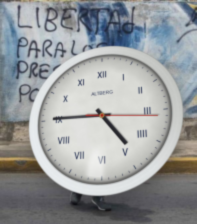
4:45:16
